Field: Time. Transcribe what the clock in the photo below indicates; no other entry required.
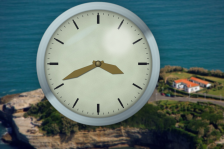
3:41
